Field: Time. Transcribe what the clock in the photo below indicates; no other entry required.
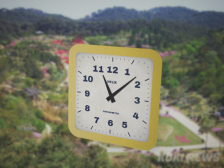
11:08
